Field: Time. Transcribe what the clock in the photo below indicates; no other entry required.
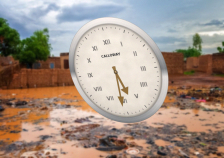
5:31
